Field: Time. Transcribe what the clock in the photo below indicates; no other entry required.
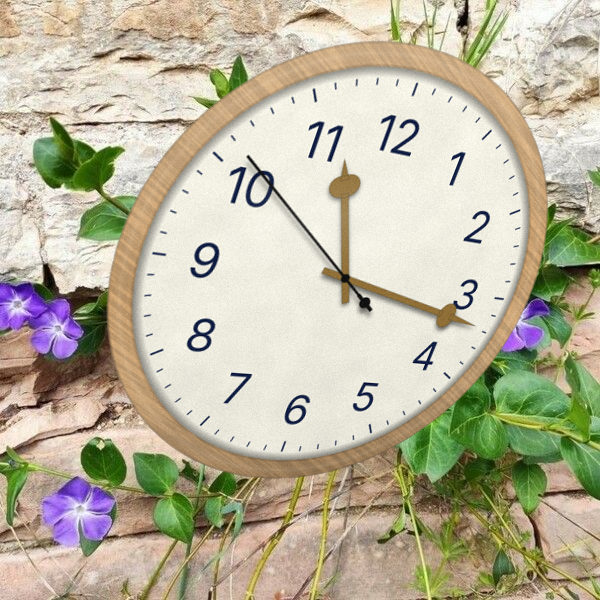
11:16:51
